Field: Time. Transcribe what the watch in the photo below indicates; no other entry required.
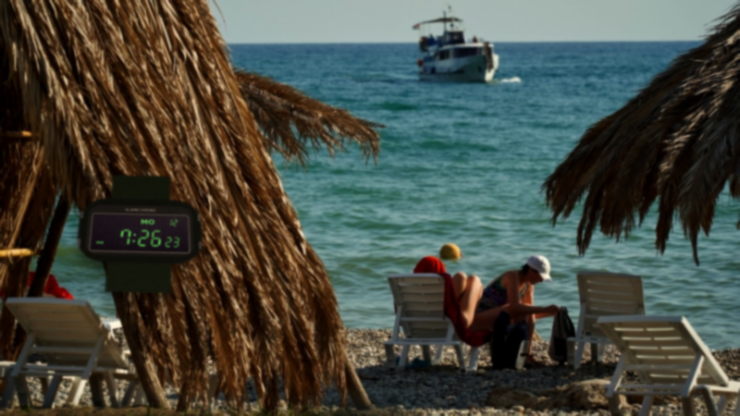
7:26:23
